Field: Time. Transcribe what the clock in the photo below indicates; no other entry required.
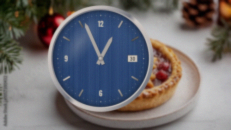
12:56
